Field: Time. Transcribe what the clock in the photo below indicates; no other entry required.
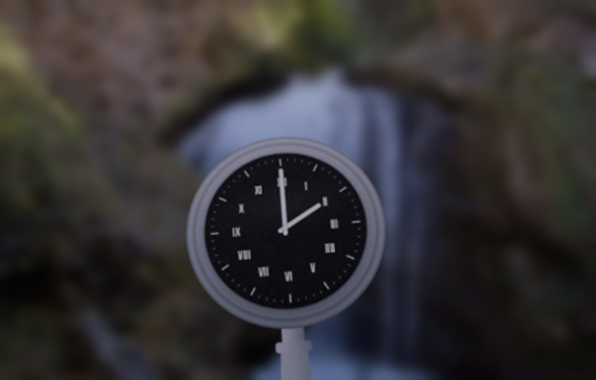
2:00
